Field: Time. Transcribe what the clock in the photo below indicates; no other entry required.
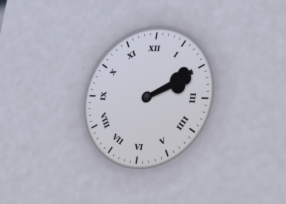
2:10
